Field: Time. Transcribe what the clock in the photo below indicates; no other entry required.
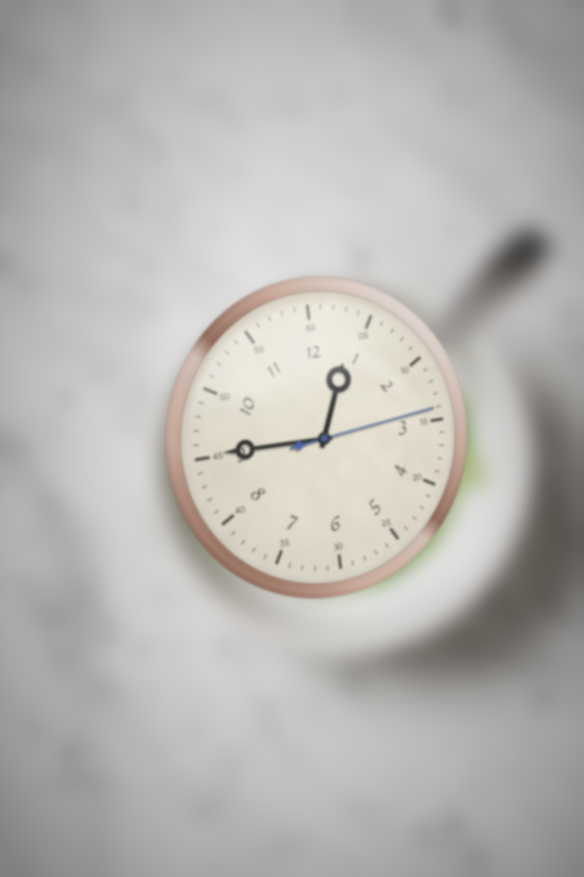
12:45:14
